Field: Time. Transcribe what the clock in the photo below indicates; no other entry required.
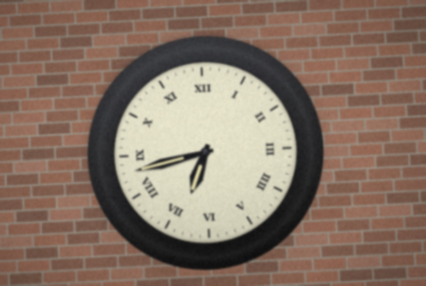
6:43
